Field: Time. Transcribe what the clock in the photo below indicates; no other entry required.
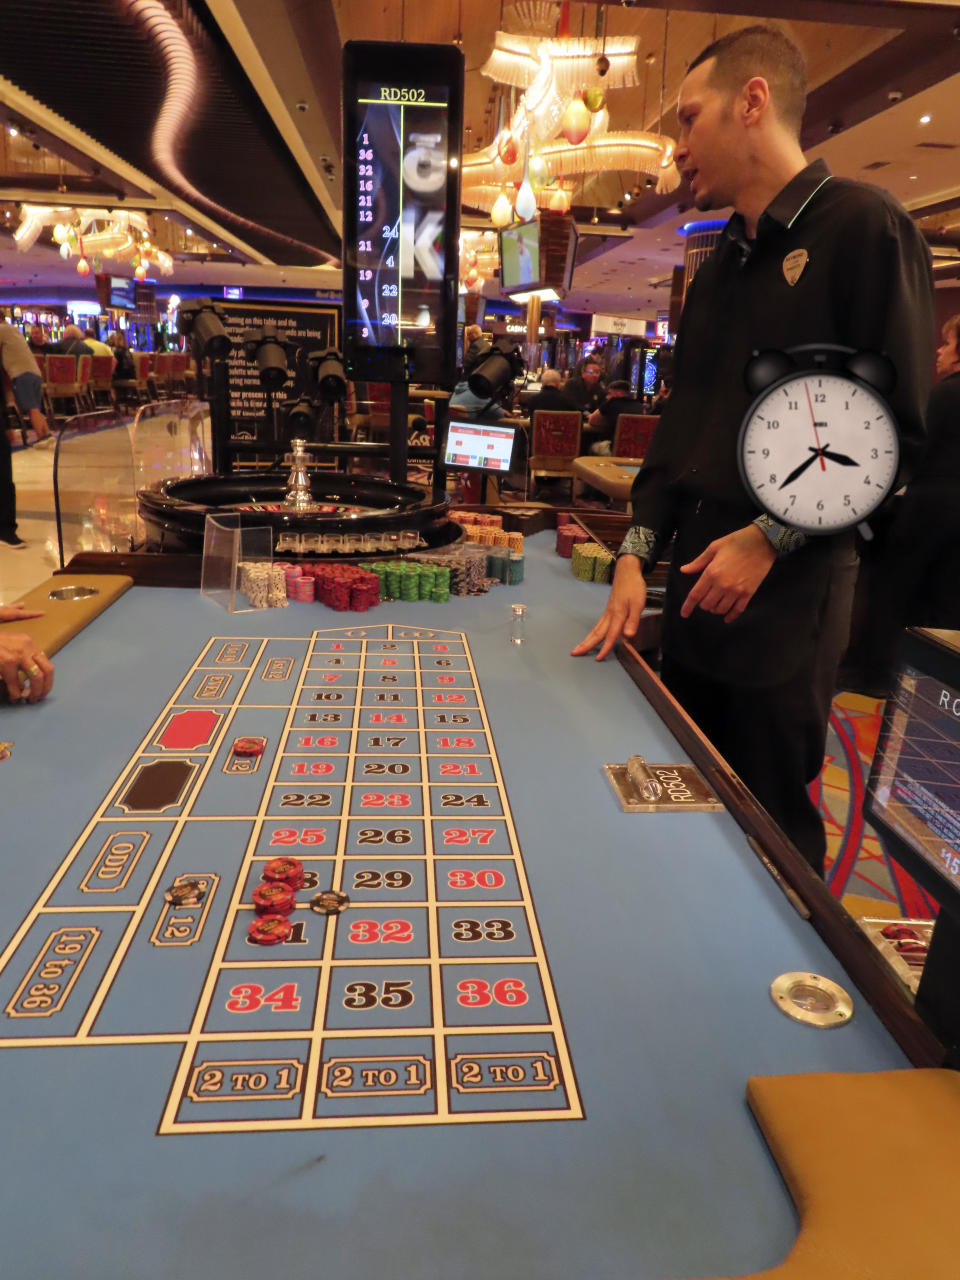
3:37:58
